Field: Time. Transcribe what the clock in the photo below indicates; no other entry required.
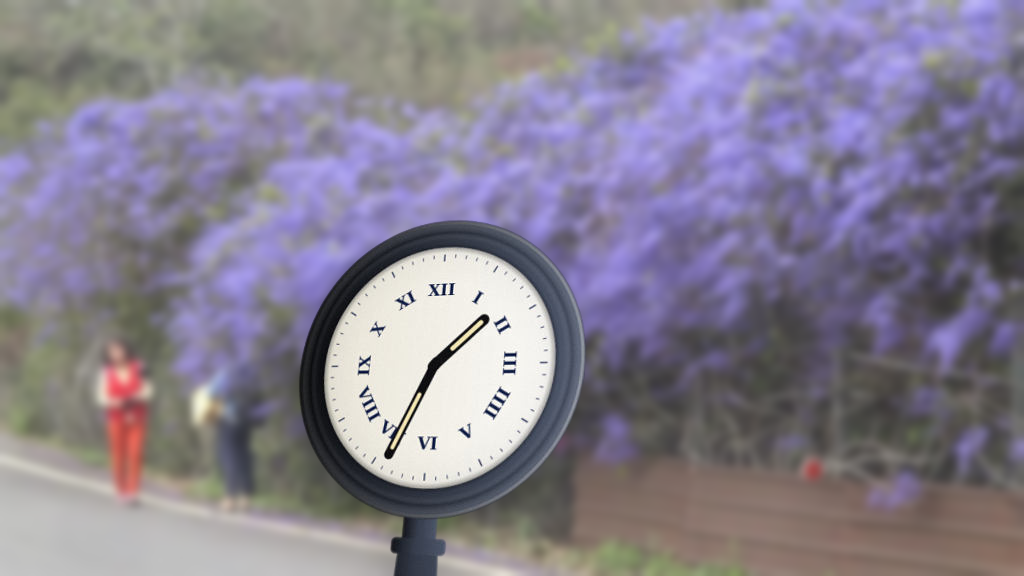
1:34
